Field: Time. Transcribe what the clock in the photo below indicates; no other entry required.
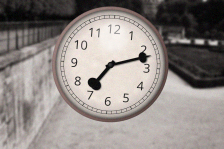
7:12
